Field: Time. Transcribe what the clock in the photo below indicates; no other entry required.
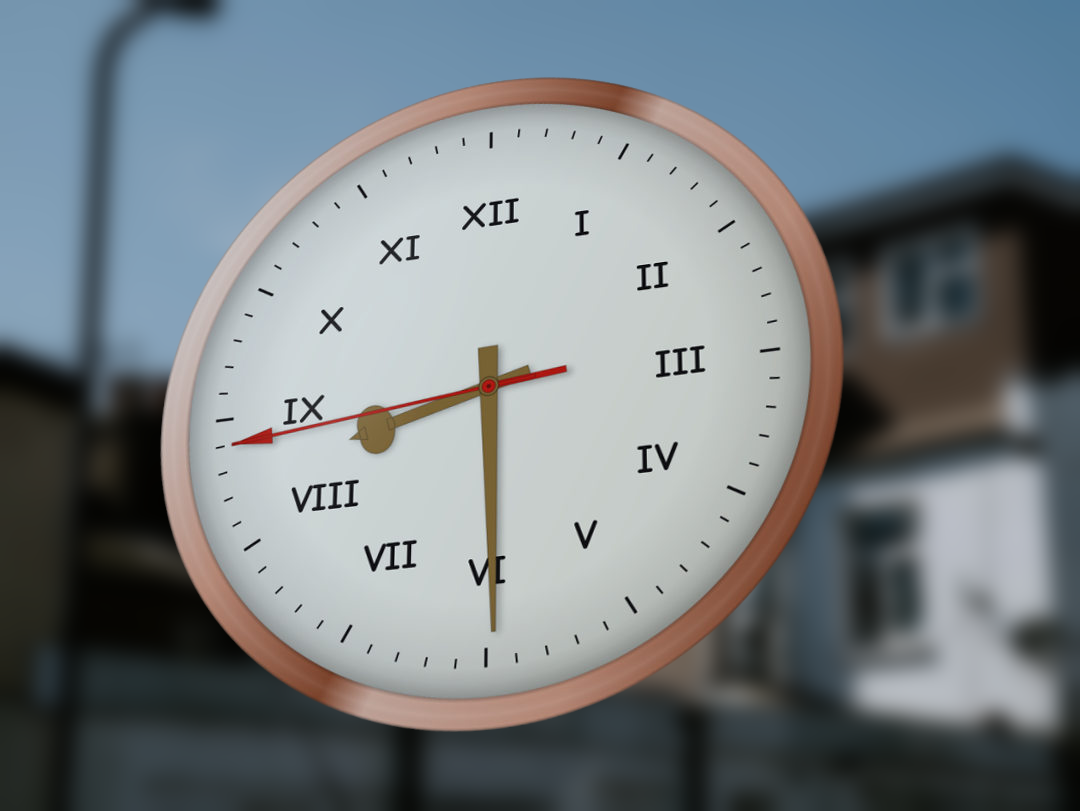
8:29:44
